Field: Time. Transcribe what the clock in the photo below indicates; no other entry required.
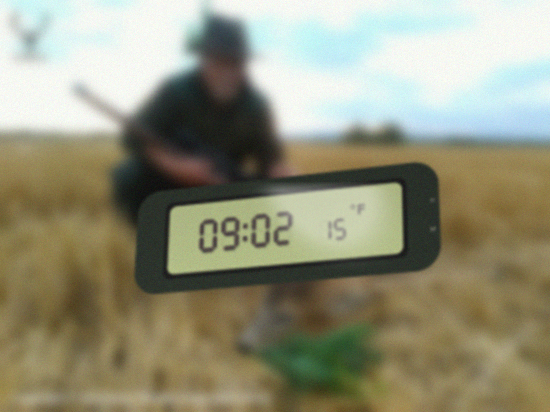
9:02
